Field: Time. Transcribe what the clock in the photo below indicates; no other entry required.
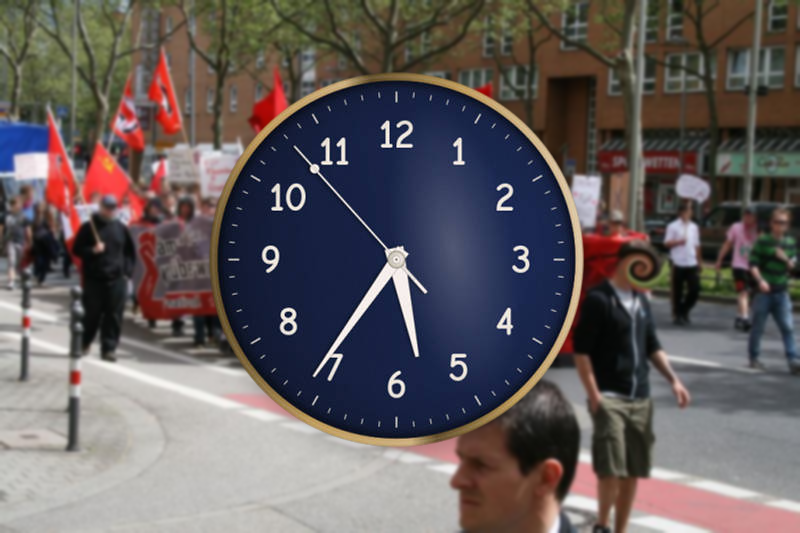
5:35:53
